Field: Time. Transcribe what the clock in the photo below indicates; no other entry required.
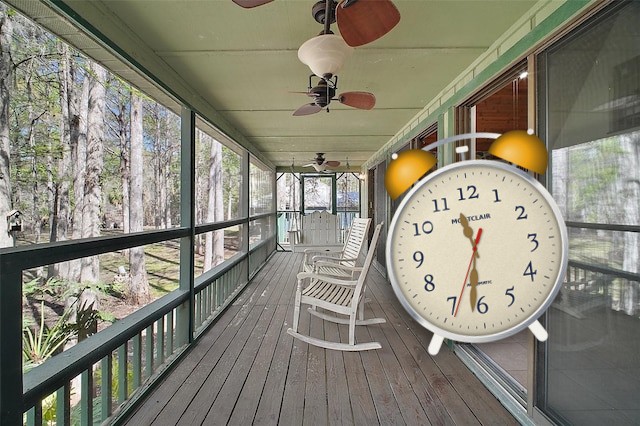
11:31:34
